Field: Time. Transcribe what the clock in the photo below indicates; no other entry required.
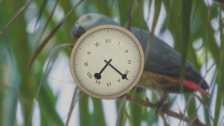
7:22
